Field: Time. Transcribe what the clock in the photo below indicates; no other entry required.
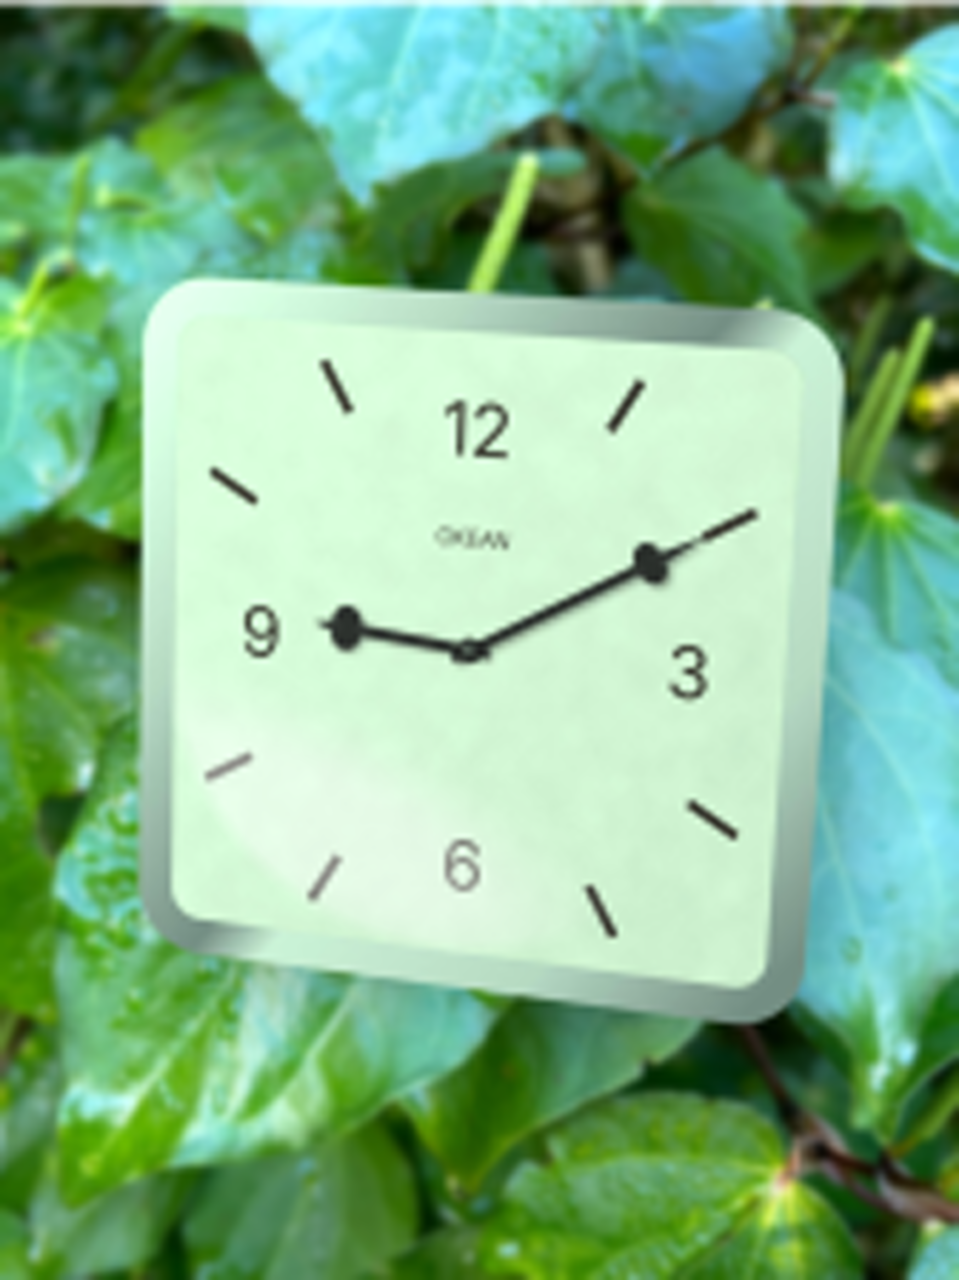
9:10
